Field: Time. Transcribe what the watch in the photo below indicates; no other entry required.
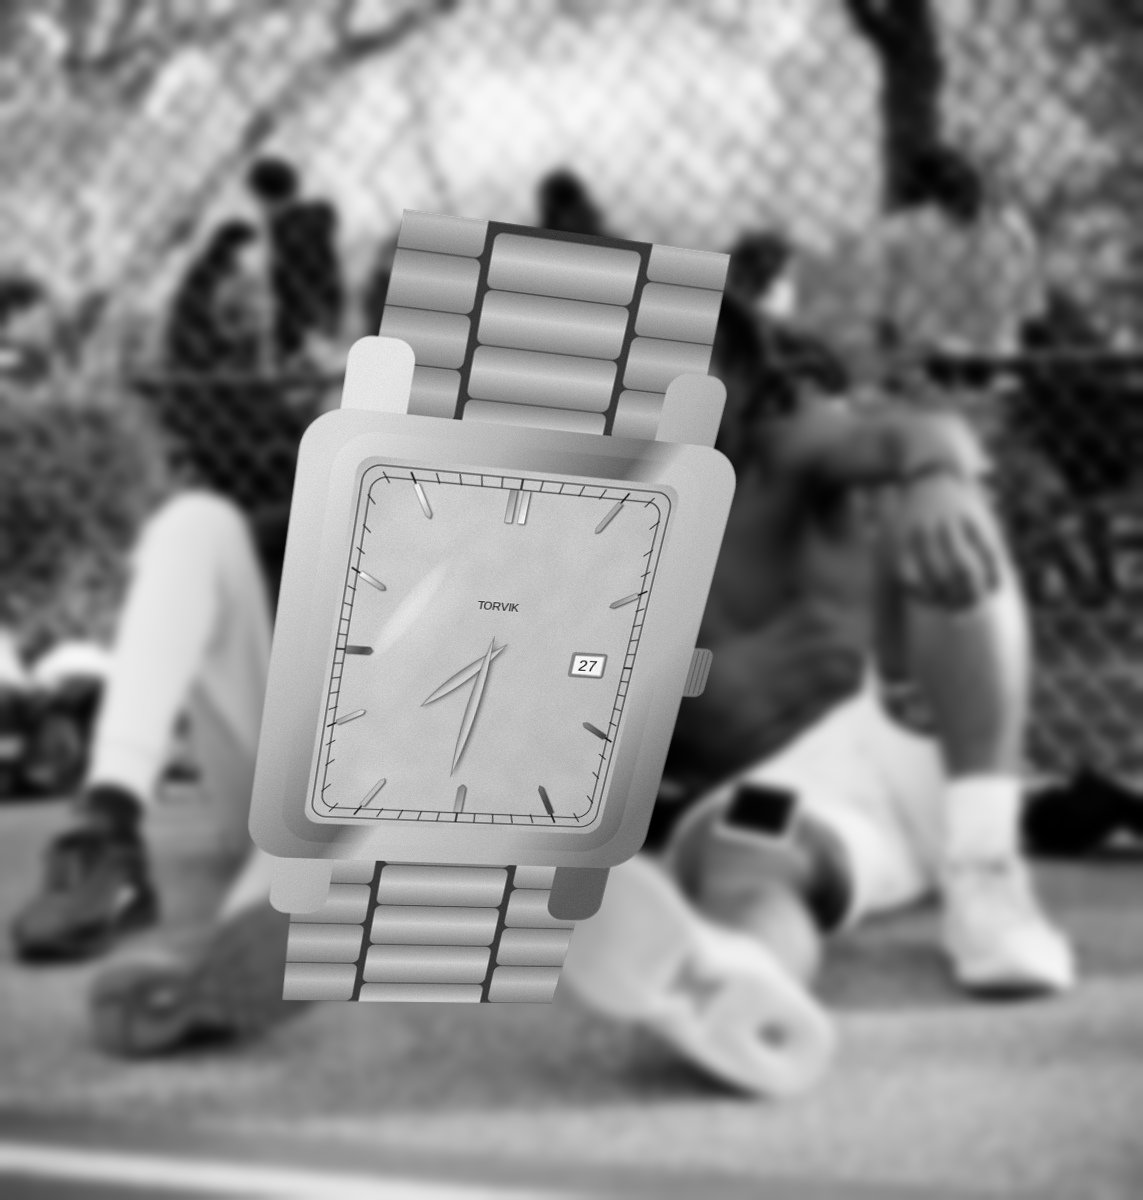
7:31
